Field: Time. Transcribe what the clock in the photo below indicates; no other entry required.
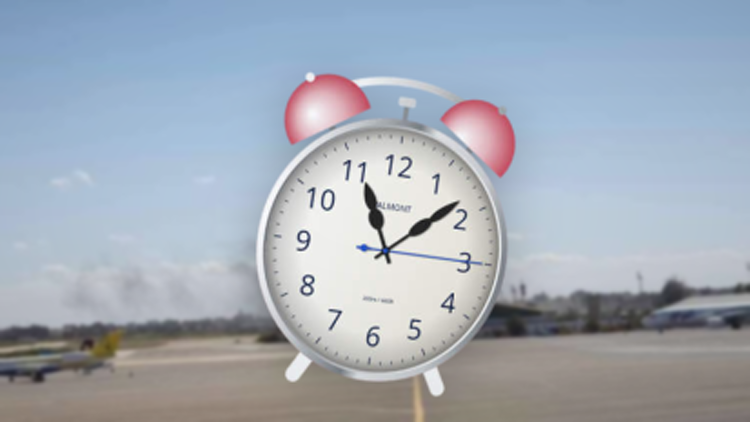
11:08:15
